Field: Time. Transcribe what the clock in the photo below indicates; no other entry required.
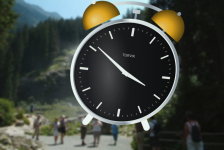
3:51
